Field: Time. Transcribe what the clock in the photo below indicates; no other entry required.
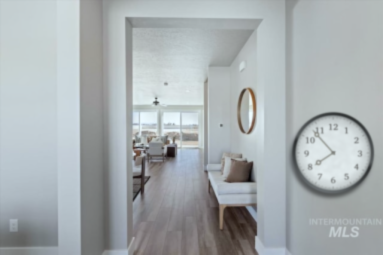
7:53
